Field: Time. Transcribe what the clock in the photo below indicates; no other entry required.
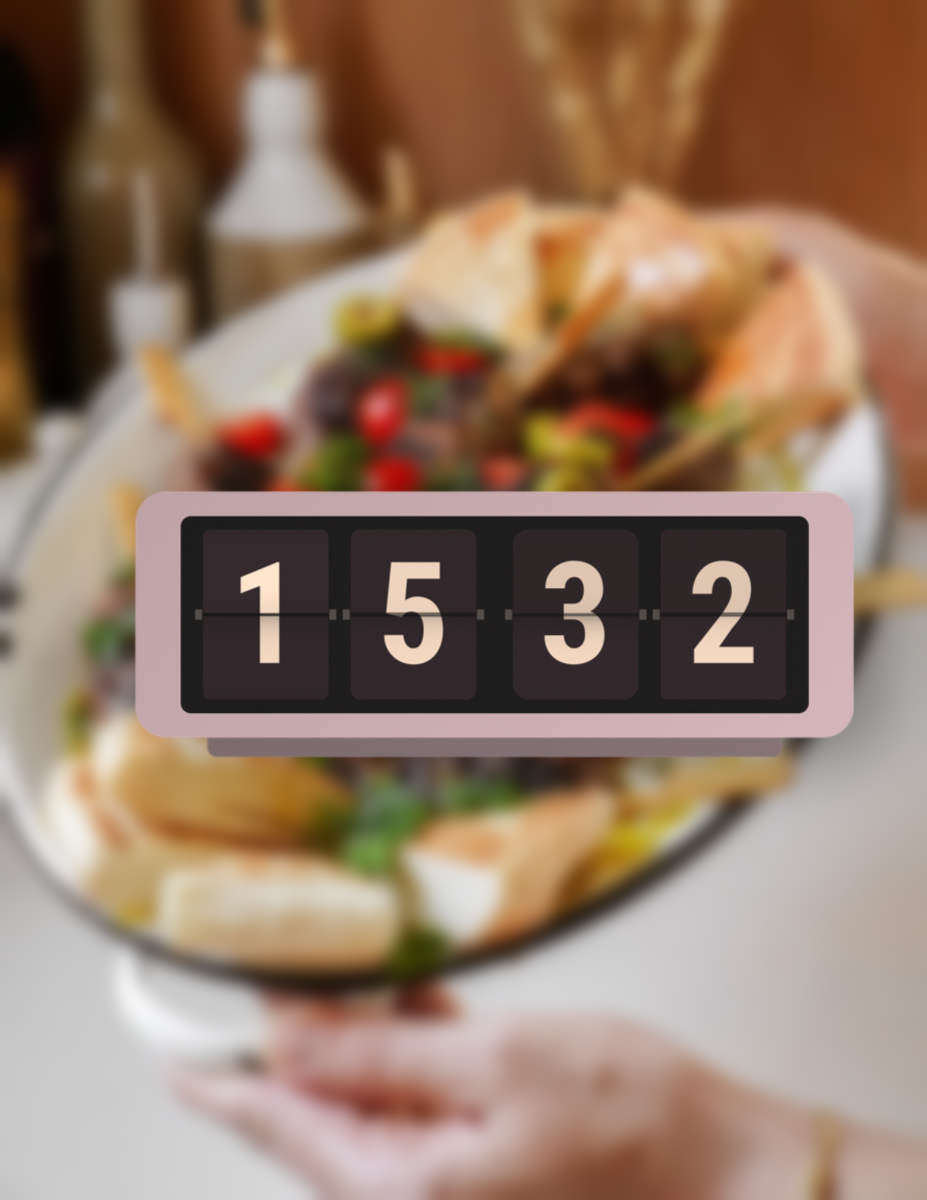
15:32
